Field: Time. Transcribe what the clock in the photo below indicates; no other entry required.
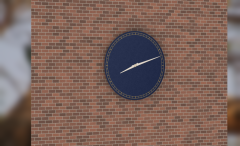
8:12
